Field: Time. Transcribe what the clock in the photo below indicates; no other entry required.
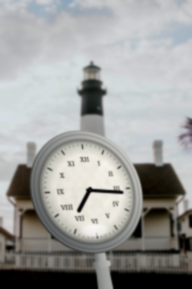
7:16
